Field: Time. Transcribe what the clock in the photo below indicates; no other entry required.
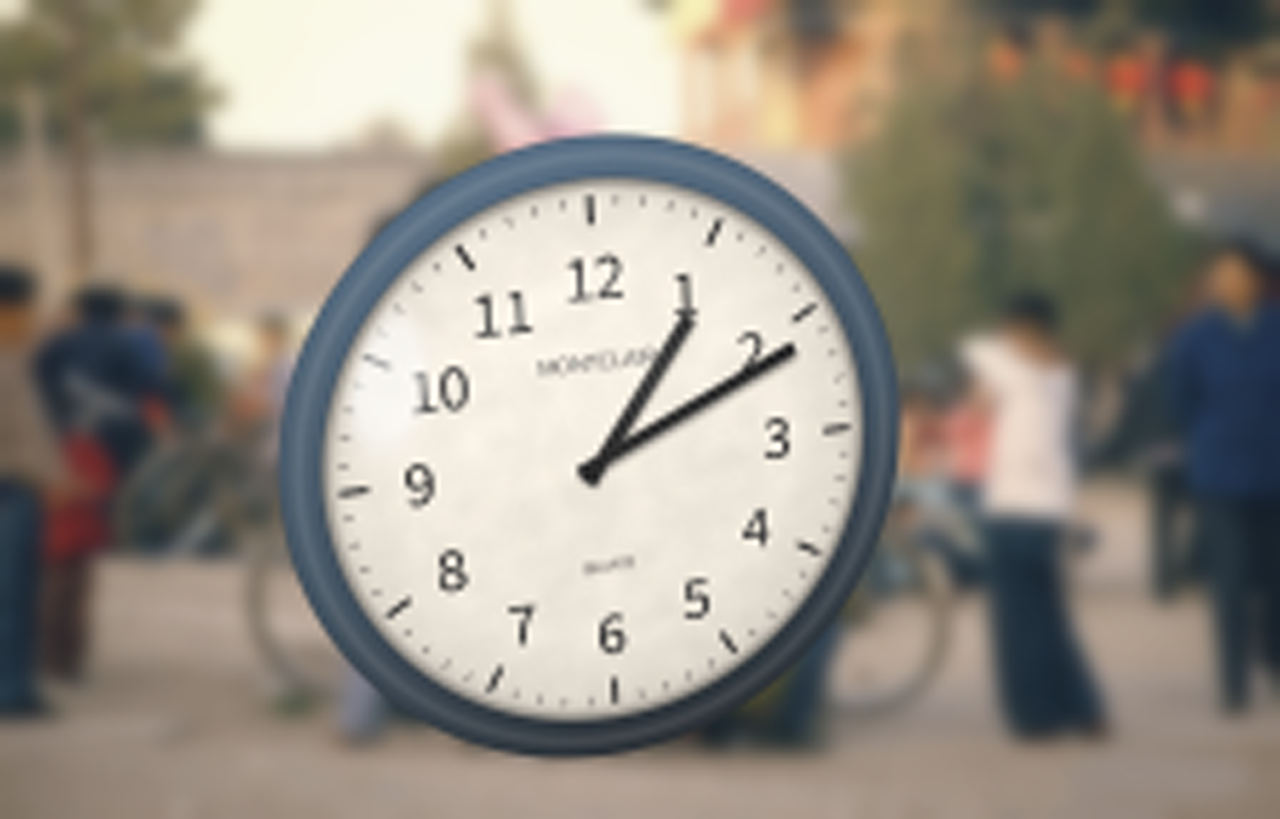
1:11
